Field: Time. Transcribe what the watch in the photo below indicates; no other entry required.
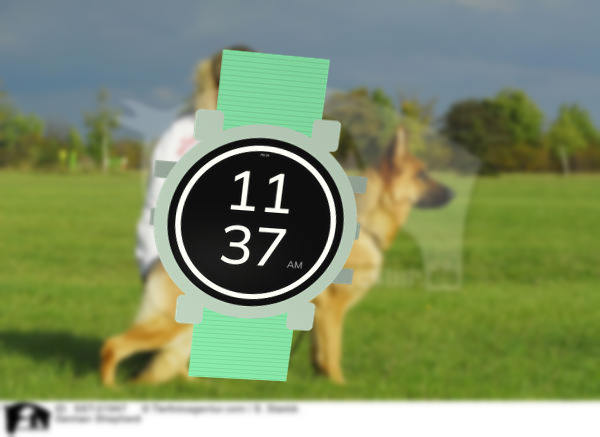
11:37
